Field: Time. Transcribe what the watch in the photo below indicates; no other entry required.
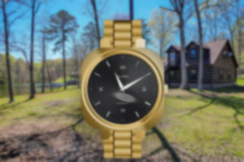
11:10
